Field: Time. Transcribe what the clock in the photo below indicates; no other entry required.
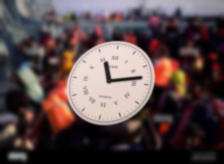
11:13
